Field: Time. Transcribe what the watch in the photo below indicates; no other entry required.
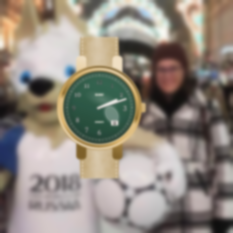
2:12
